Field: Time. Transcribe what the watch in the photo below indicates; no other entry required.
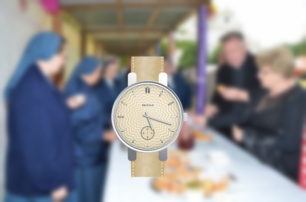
5:18
